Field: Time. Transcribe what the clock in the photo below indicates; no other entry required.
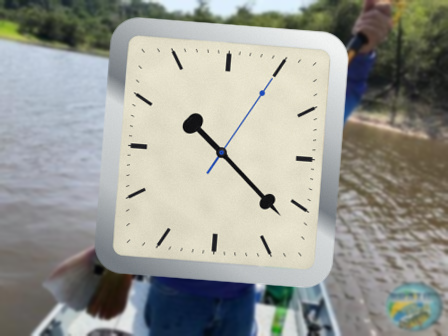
10:22:05
